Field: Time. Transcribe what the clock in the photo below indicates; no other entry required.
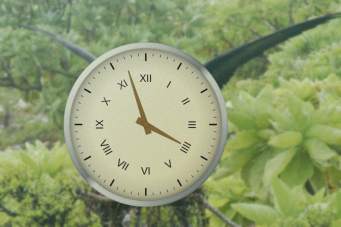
3:57
